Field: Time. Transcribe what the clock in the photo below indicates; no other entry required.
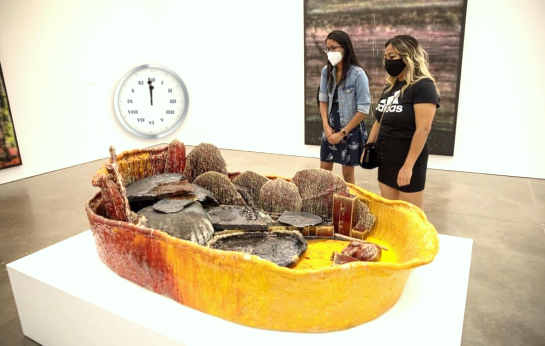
11:59
